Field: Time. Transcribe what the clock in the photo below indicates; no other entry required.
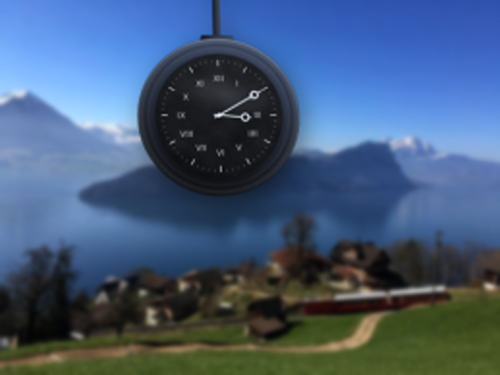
3:10
